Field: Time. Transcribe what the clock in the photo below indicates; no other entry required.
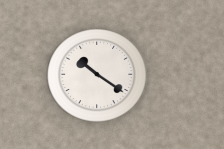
10:21
